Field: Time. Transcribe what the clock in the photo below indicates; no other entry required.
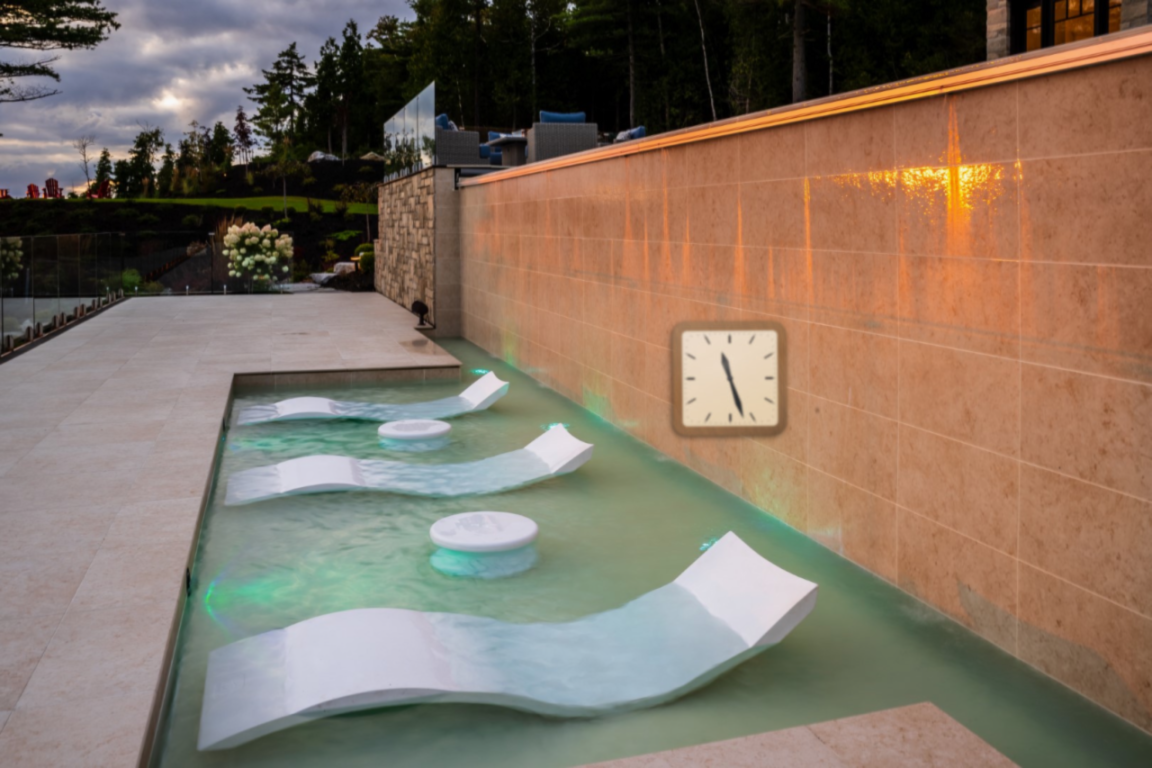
11:27
